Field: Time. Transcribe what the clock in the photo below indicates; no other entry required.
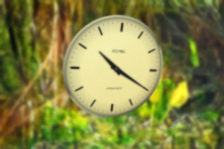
10:20
